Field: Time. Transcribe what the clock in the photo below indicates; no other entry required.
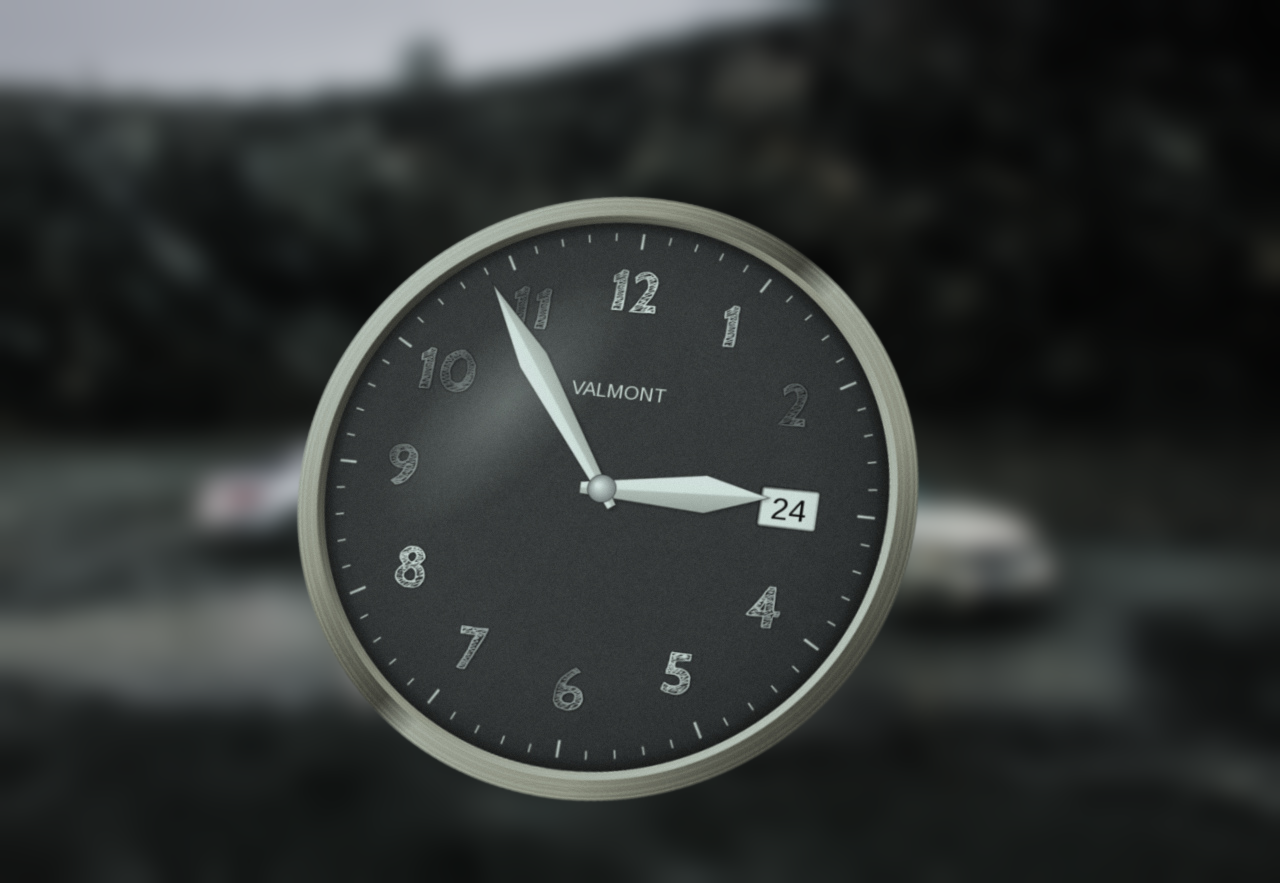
2:54
